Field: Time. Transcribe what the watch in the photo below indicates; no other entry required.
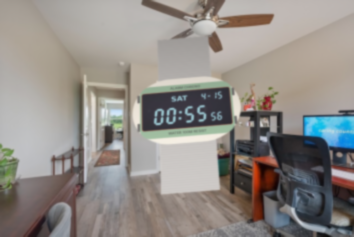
0:55
